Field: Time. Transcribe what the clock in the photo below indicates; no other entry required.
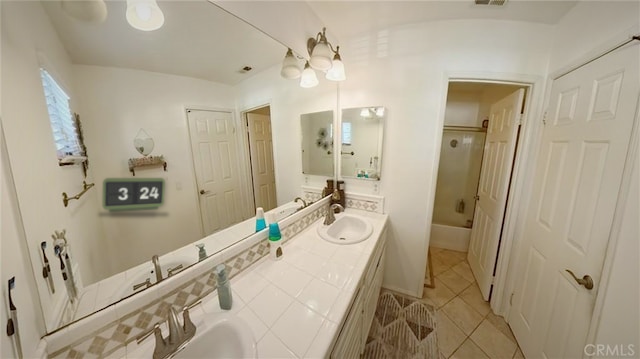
3:24
